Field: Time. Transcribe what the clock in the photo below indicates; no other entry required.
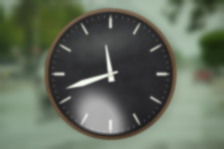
11:42
